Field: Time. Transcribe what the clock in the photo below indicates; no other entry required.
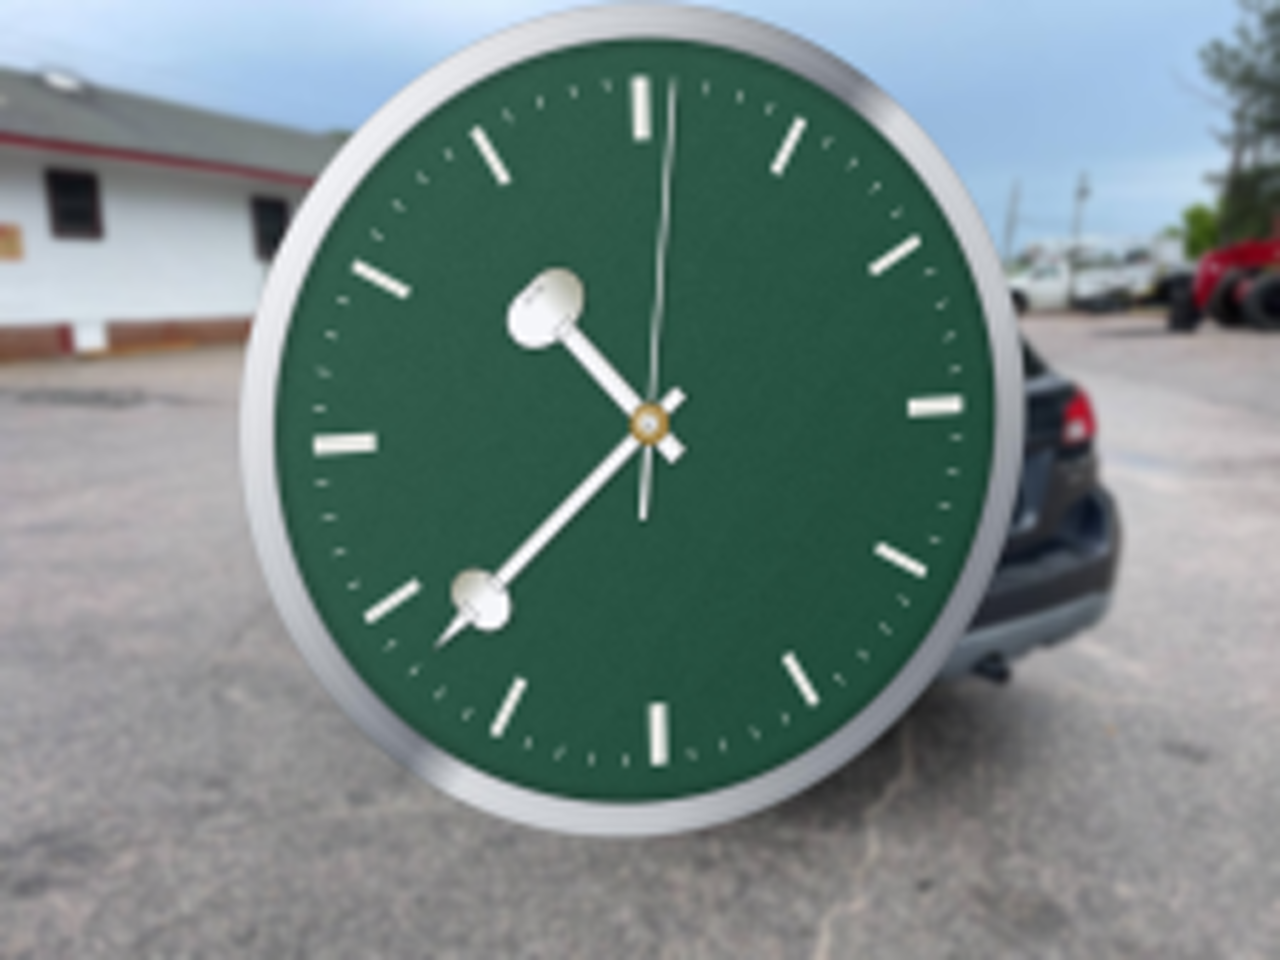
10:38:01
